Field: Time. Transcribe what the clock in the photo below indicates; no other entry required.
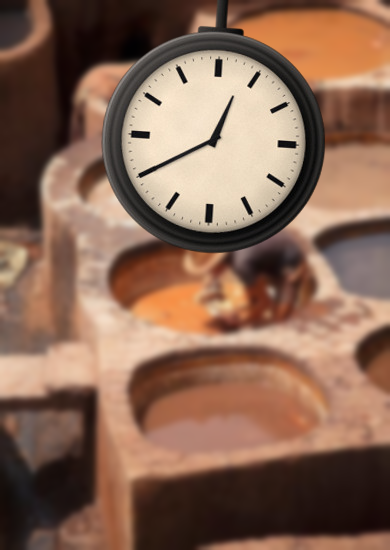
12:40
